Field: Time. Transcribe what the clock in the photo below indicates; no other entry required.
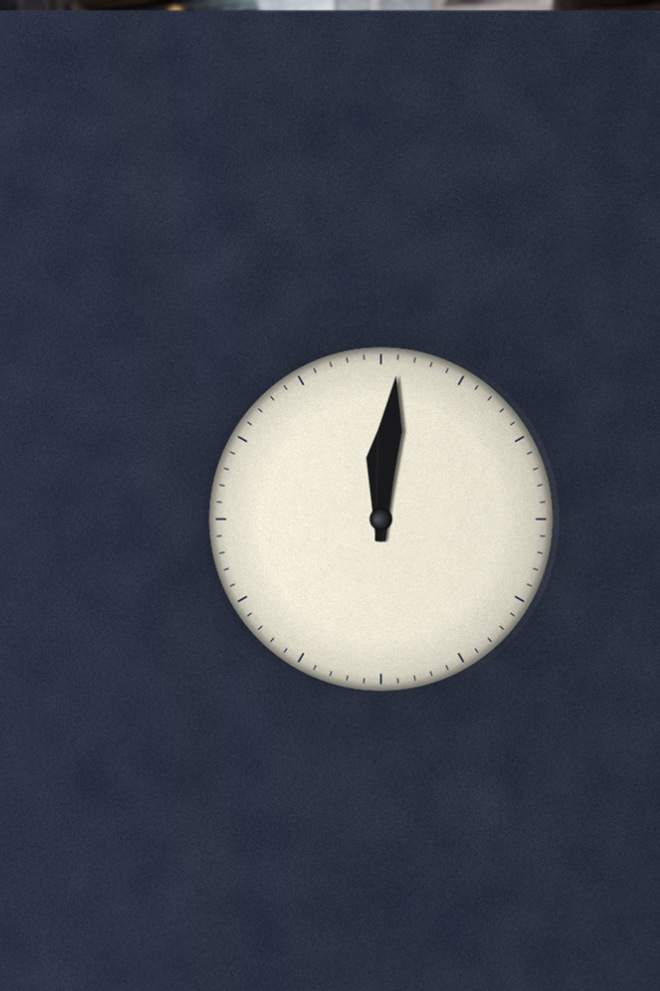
12:01
